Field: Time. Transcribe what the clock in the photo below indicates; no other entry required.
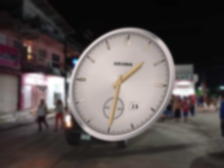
1:30
